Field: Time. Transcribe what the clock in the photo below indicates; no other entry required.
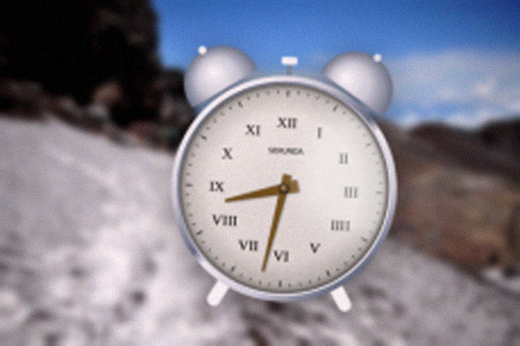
8:32
